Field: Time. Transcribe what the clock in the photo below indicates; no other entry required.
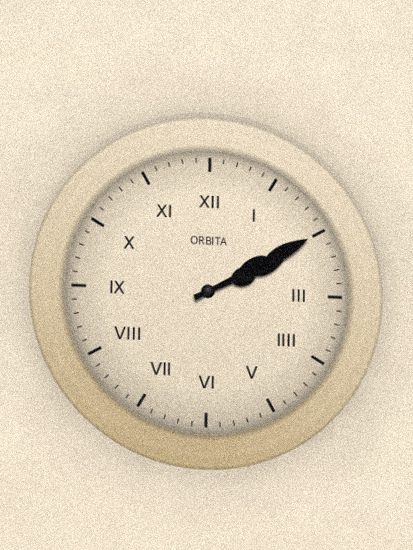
2:10
